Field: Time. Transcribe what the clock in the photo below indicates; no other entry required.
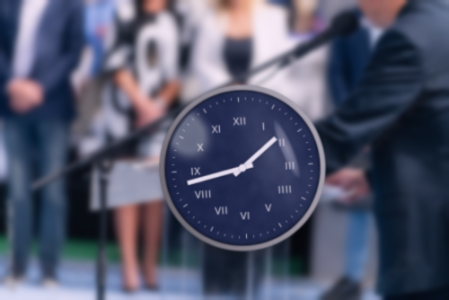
1:43
